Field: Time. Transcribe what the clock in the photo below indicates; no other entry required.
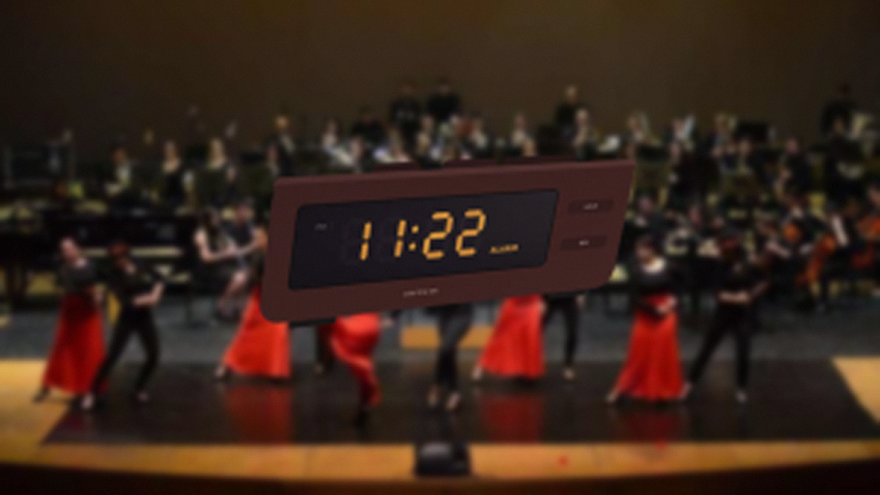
11:22
